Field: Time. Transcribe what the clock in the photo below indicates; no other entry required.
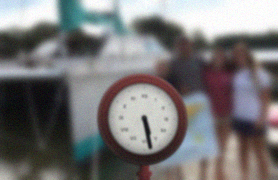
5:28
